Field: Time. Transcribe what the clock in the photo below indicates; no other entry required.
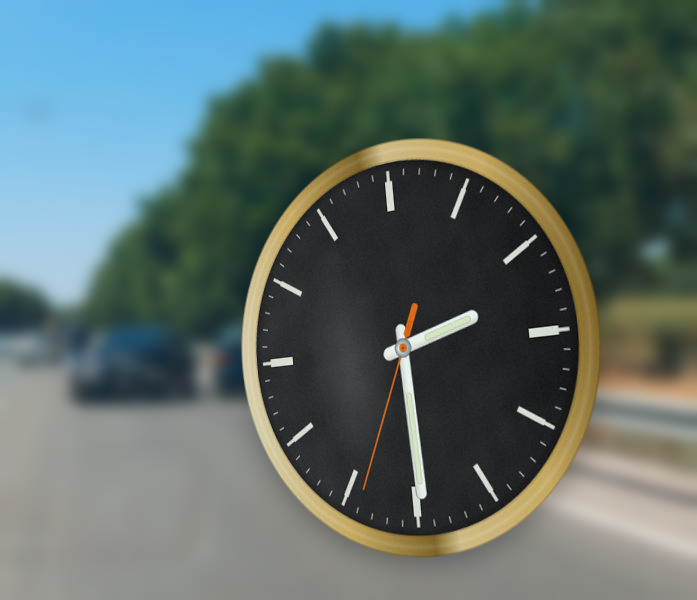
2:29:34
